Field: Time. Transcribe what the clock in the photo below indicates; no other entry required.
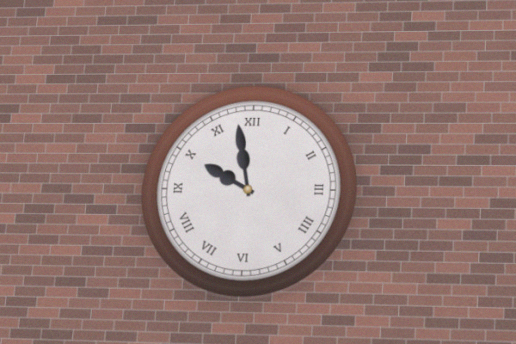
9:58
